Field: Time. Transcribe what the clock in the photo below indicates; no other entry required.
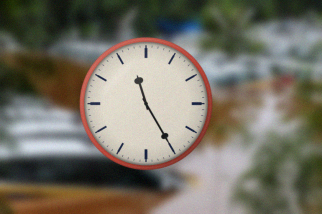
11:25
